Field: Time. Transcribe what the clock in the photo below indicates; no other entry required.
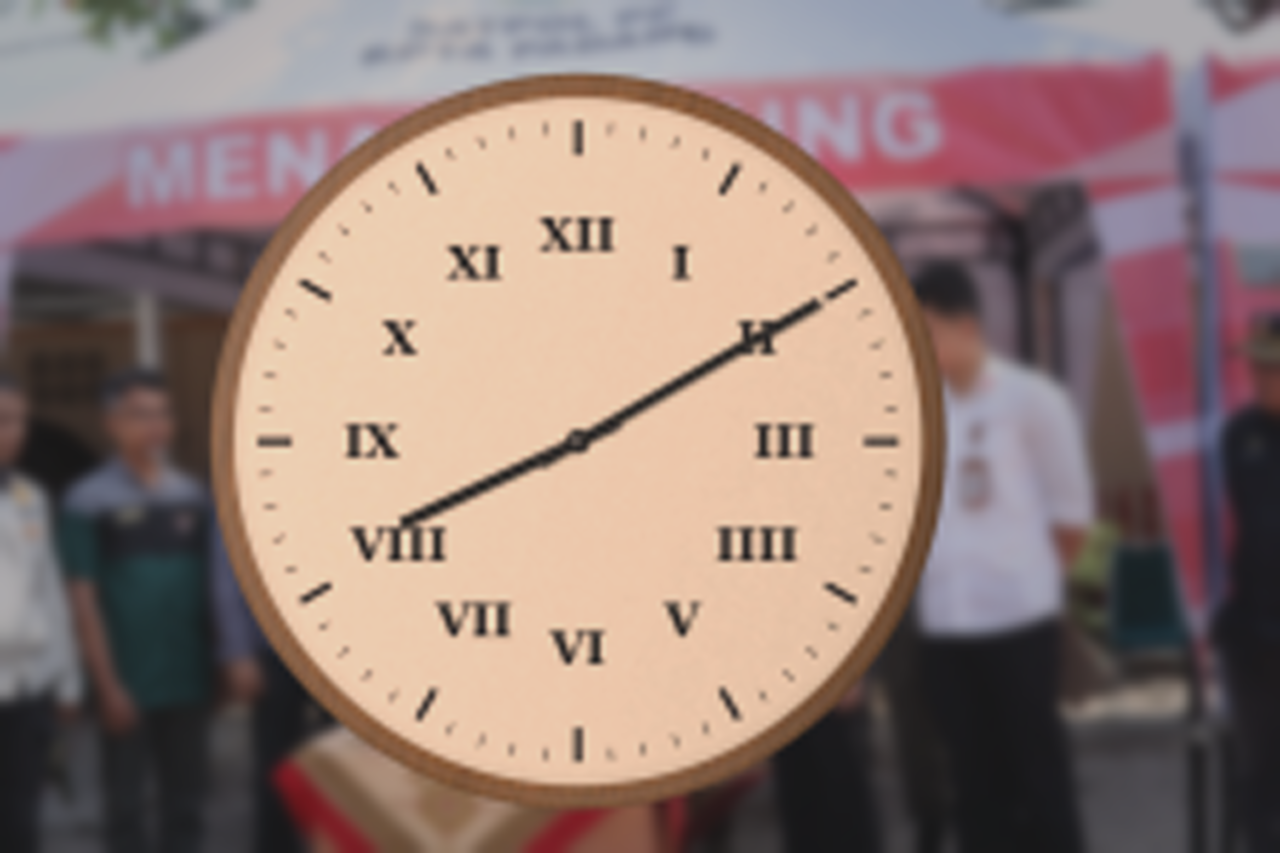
8:10
